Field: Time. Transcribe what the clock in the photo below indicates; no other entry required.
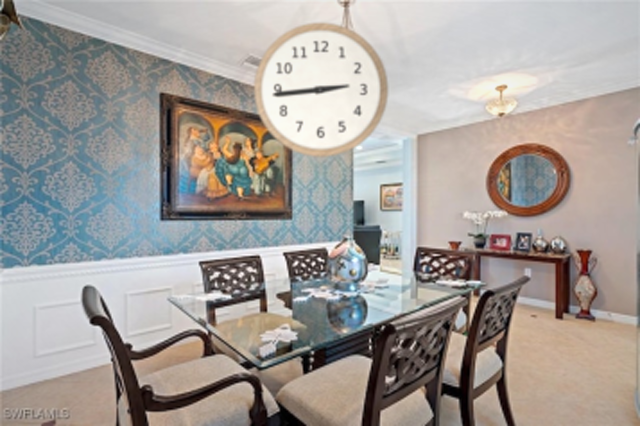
2:44
